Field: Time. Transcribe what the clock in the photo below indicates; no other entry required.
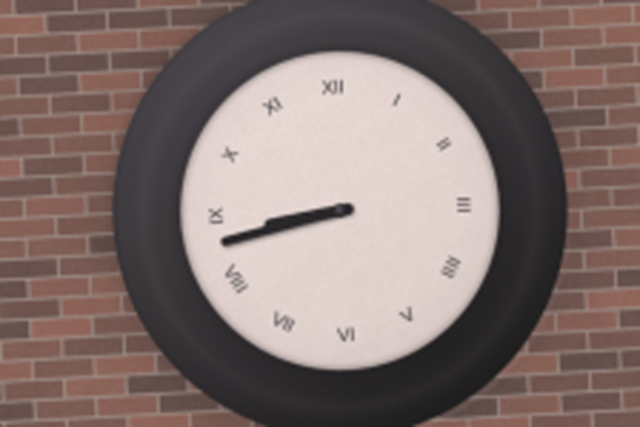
8:43
